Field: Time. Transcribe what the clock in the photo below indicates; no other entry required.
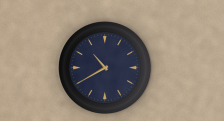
10:40
